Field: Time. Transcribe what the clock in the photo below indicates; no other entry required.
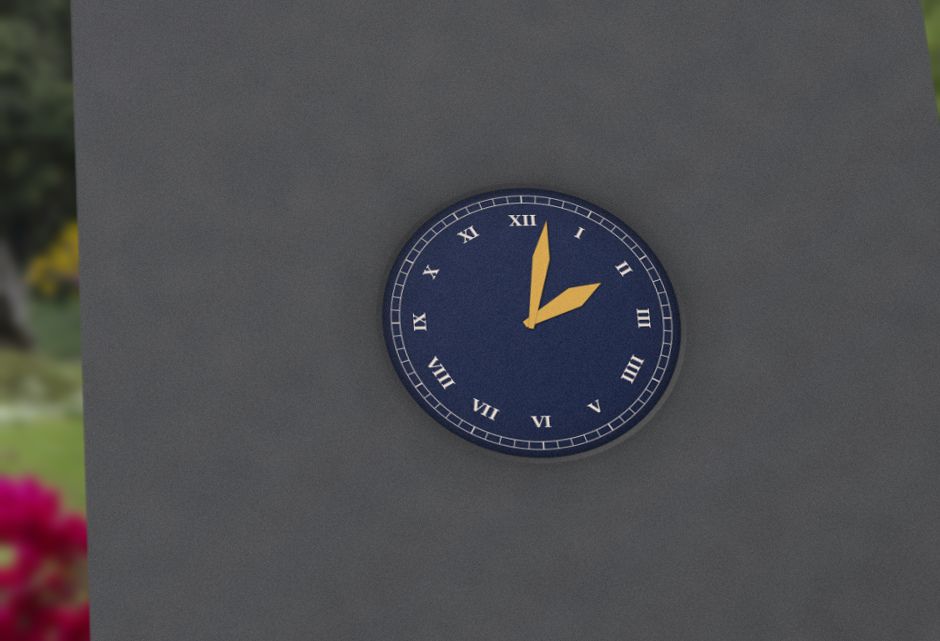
2:02
